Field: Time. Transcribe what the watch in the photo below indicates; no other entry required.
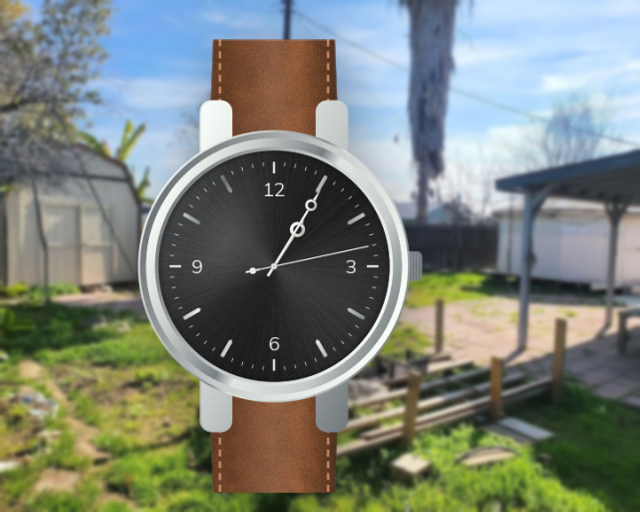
1:05:13
